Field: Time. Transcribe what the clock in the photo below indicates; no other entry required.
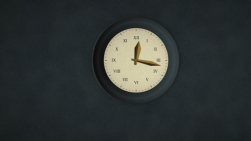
12:17
